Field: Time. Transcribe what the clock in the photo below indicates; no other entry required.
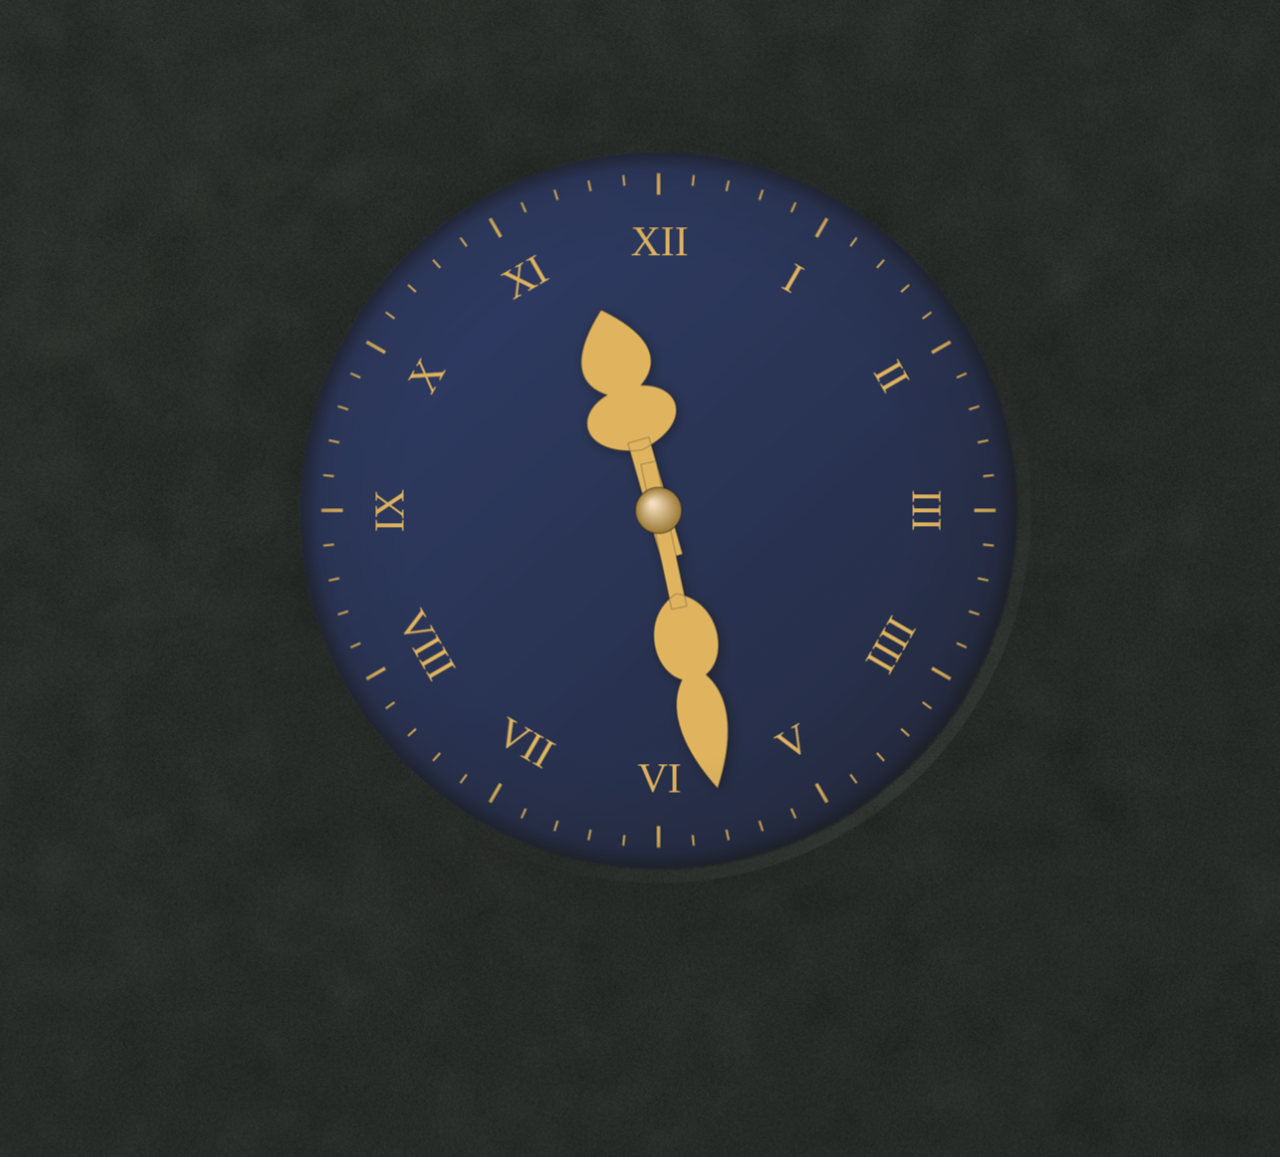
11:28
